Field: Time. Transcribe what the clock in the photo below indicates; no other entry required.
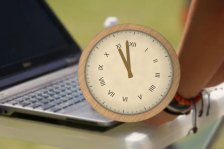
10:58
